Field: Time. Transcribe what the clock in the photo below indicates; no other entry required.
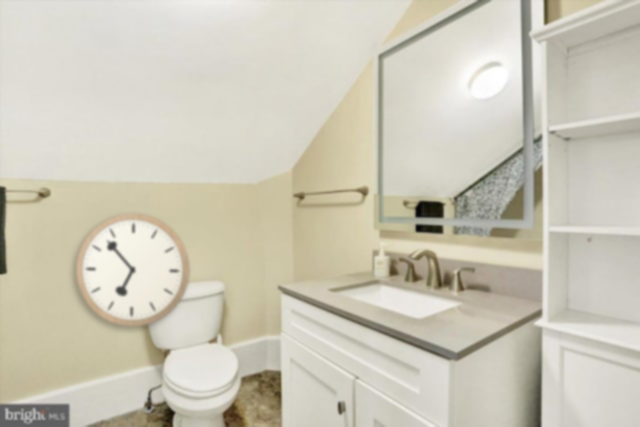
6:53
